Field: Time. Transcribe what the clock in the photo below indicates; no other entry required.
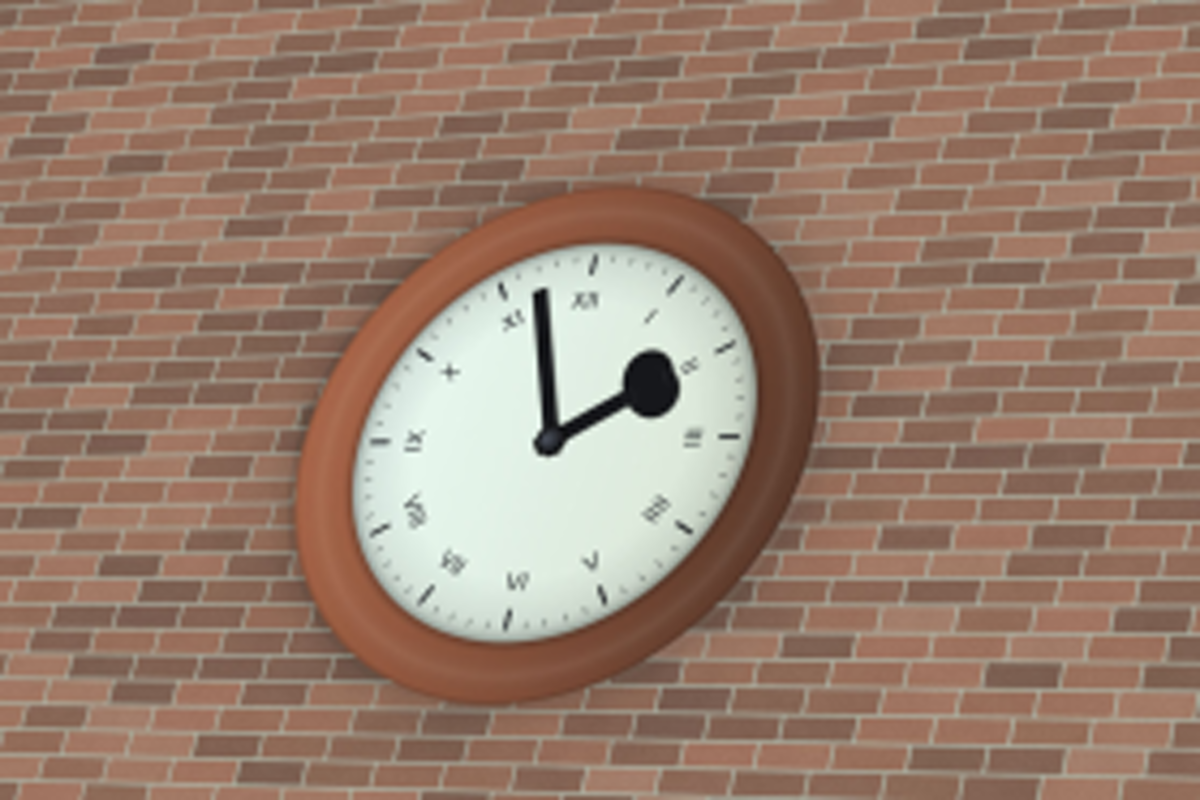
1:57
